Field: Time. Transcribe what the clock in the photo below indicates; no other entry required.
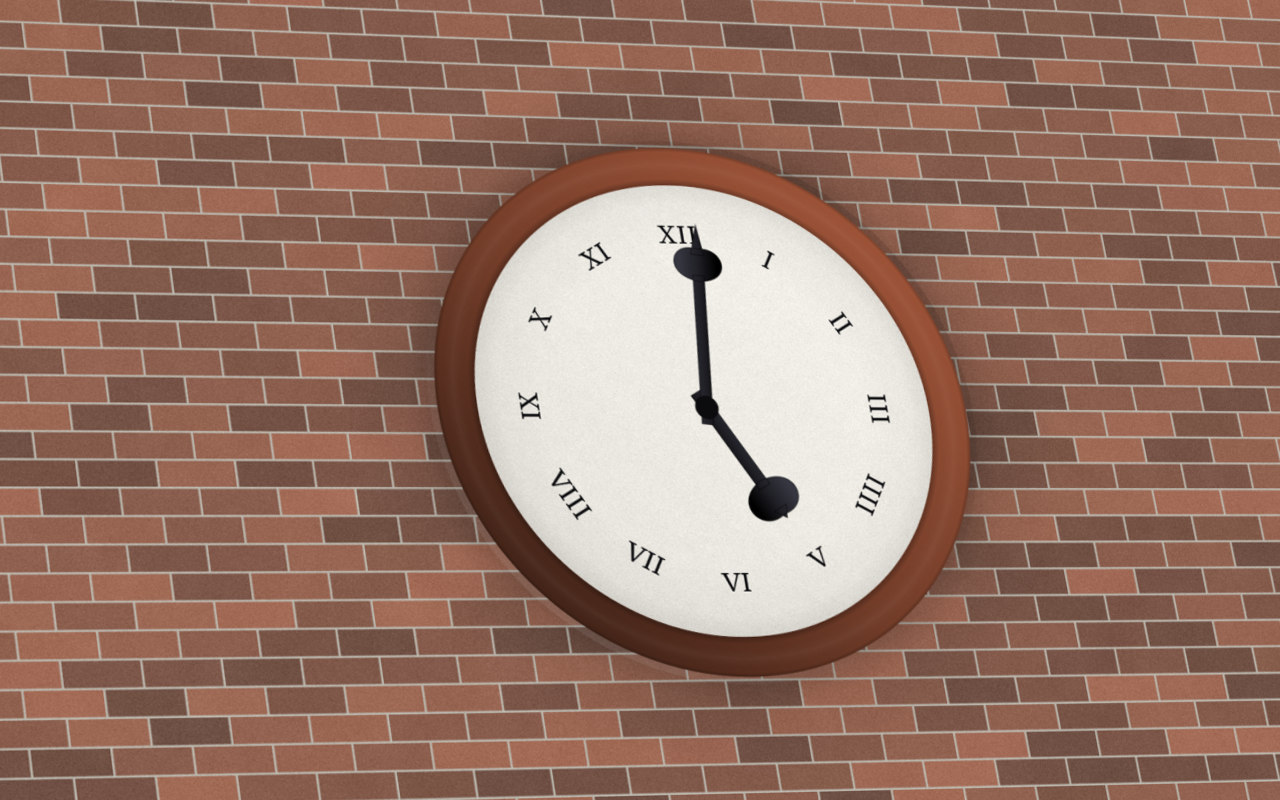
5:01
